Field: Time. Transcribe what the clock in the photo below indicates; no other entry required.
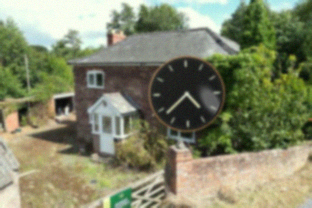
4:38
